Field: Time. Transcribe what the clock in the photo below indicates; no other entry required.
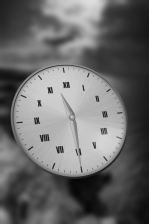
11:30
